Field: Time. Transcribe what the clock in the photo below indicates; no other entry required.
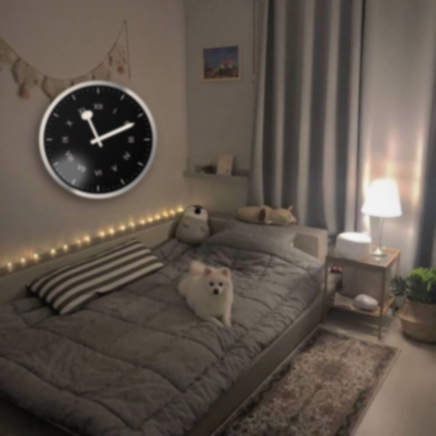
11:11
